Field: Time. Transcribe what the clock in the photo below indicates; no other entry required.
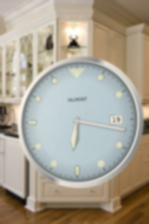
6:17
